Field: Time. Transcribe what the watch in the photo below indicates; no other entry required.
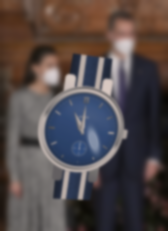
11:00
